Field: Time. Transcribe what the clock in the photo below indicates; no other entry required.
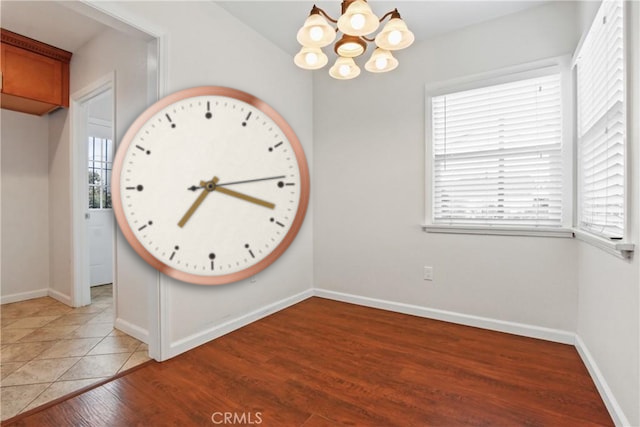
7:18:14
